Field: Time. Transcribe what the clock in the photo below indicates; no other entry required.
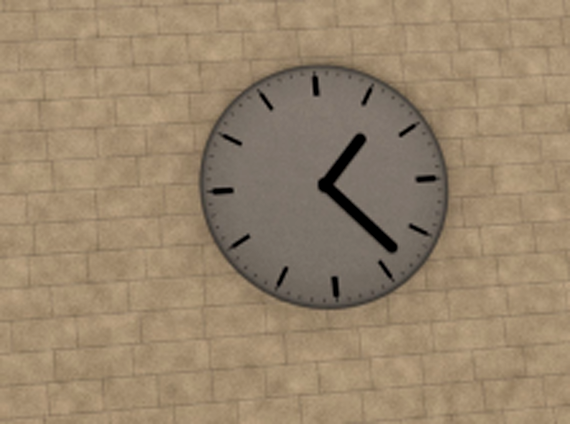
1:23
